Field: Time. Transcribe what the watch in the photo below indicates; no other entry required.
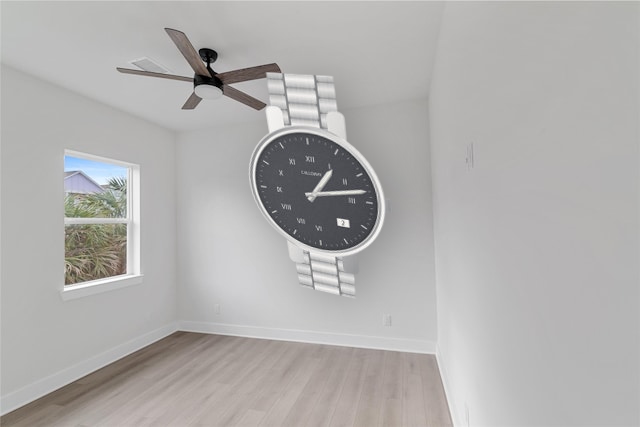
1:13
